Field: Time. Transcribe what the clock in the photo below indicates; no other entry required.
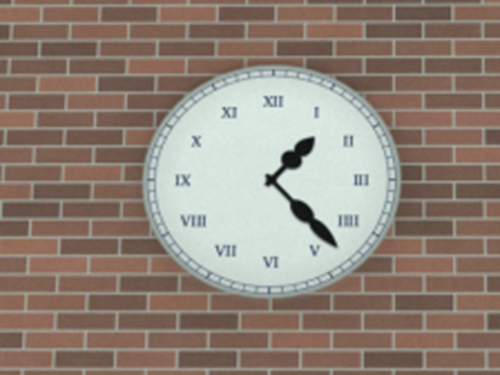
1:23
